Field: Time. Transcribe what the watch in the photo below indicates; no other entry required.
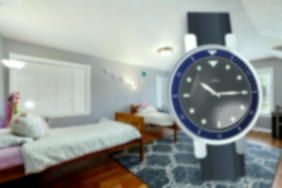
10:15
